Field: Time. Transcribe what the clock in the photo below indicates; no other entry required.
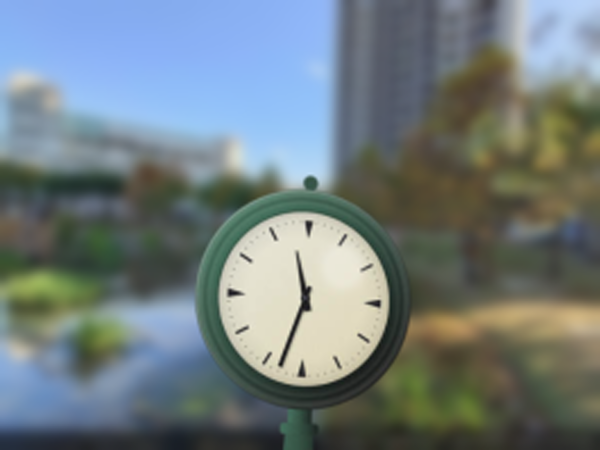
11:33
